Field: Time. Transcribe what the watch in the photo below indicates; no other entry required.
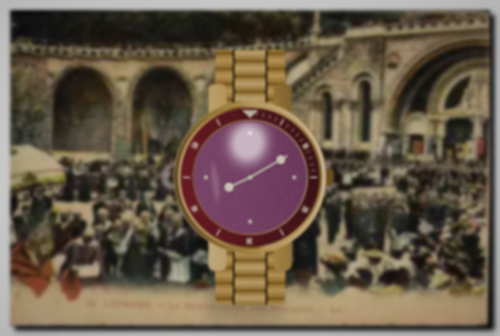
8:10
